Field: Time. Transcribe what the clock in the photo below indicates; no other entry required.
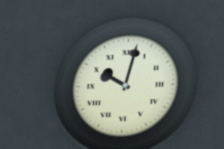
10:02
